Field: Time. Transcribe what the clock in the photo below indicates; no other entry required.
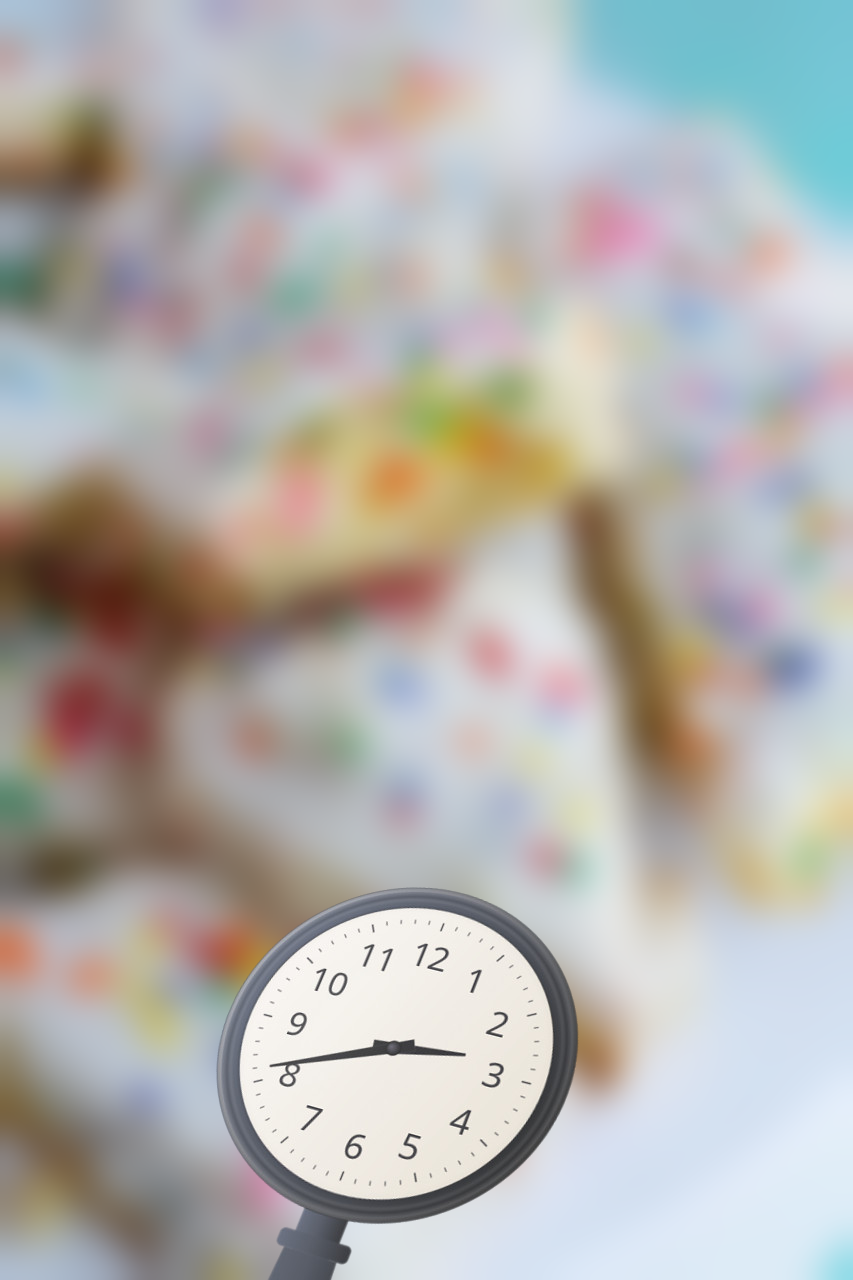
2:41
